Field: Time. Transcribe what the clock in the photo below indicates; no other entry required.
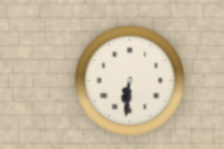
6:31
